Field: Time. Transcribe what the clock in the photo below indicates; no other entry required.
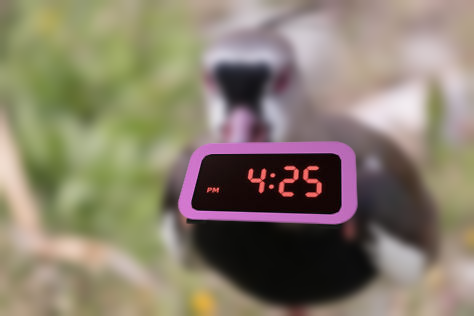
4:25
